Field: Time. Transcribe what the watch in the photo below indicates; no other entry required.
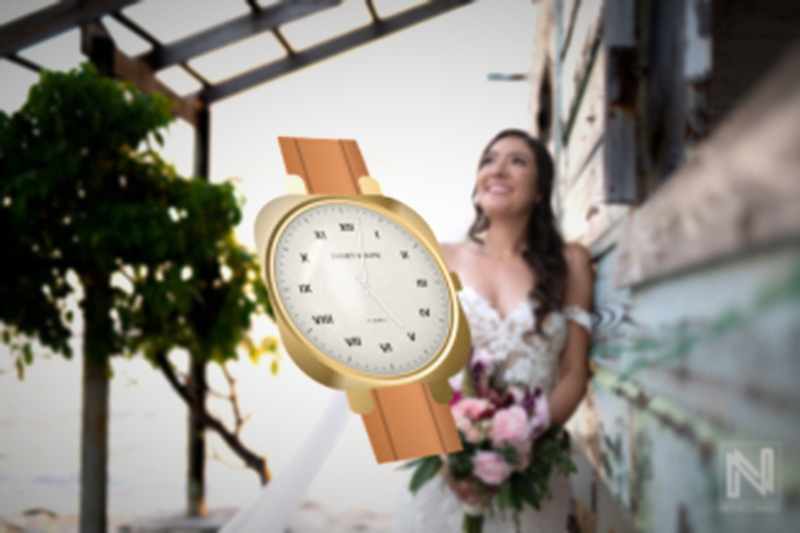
5:02
